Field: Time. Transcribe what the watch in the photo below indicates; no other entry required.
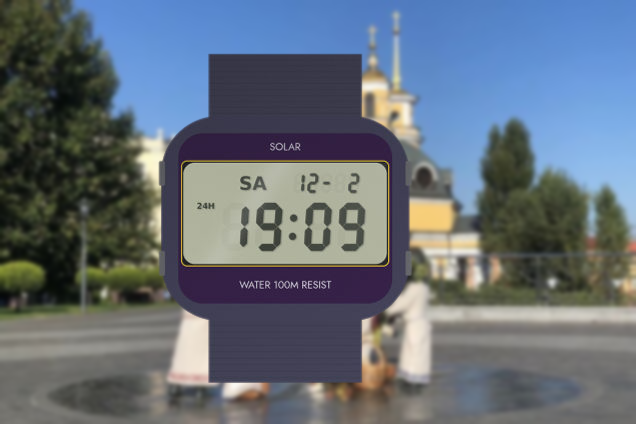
19:09
